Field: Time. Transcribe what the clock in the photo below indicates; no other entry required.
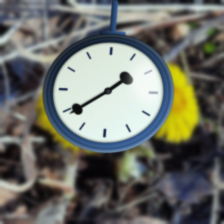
1:39
